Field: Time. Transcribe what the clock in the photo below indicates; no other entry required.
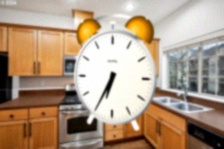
6:35
